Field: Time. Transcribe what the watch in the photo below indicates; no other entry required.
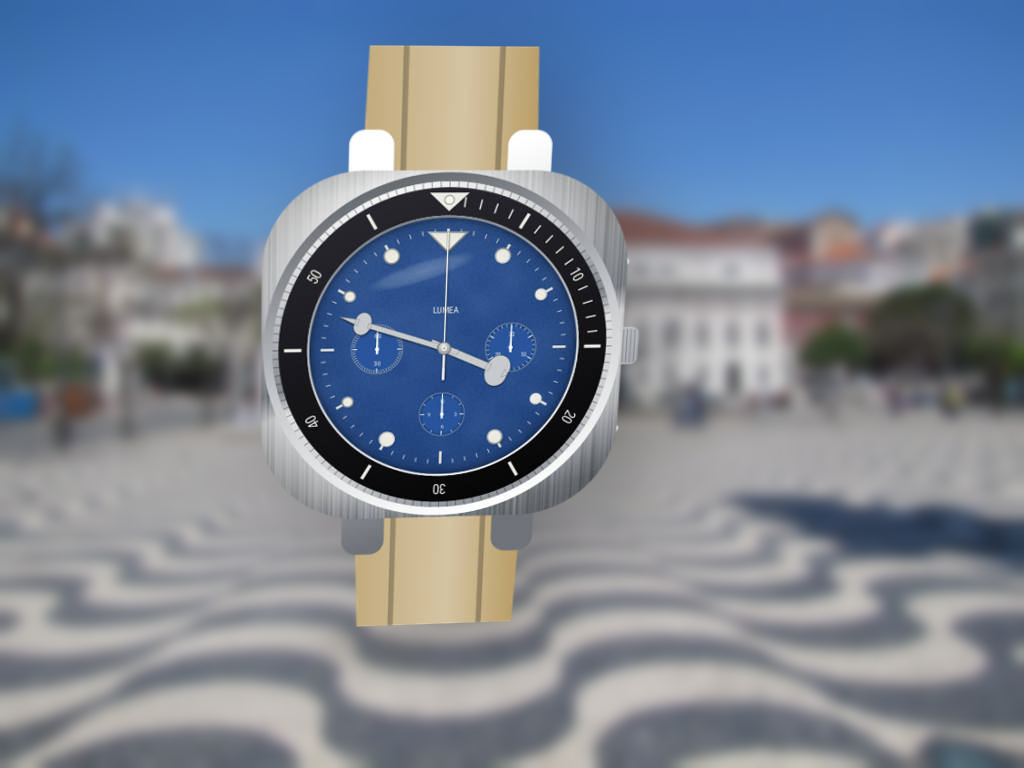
3:48
